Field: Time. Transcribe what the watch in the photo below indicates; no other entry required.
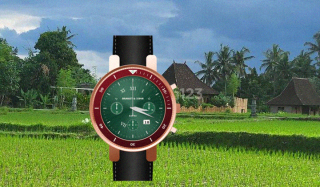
3:19
